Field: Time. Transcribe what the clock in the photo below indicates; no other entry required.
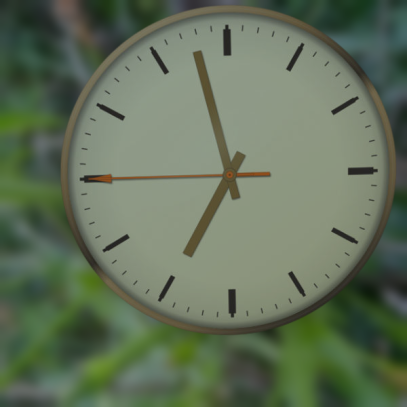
6:57:45
